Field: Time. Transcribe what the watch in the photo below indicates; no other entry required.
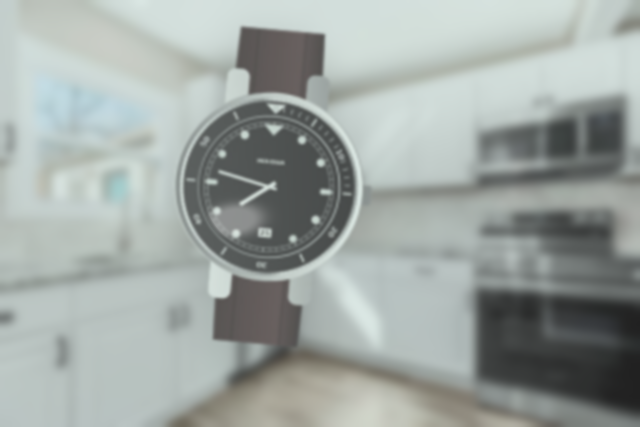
7:47
